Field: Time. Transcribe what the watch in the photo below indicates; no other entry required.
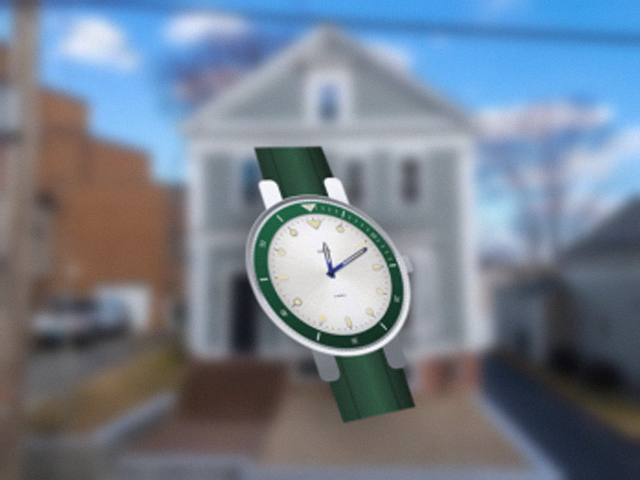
12:11
